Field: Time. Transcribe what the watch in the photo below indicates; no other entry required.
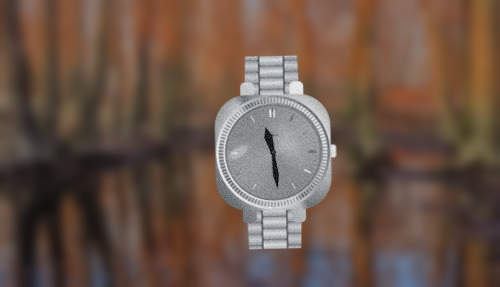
11:29
